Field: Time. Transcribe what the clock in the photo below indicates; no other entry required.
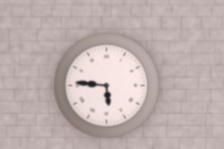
5:46
